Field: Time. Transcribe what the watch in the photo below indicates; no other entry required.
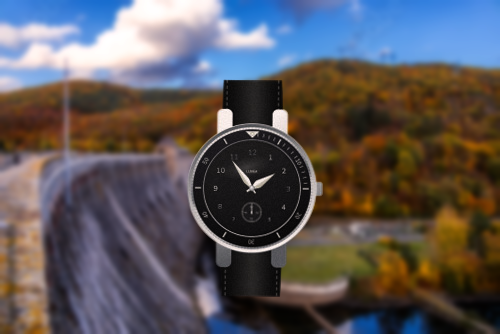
1:54
